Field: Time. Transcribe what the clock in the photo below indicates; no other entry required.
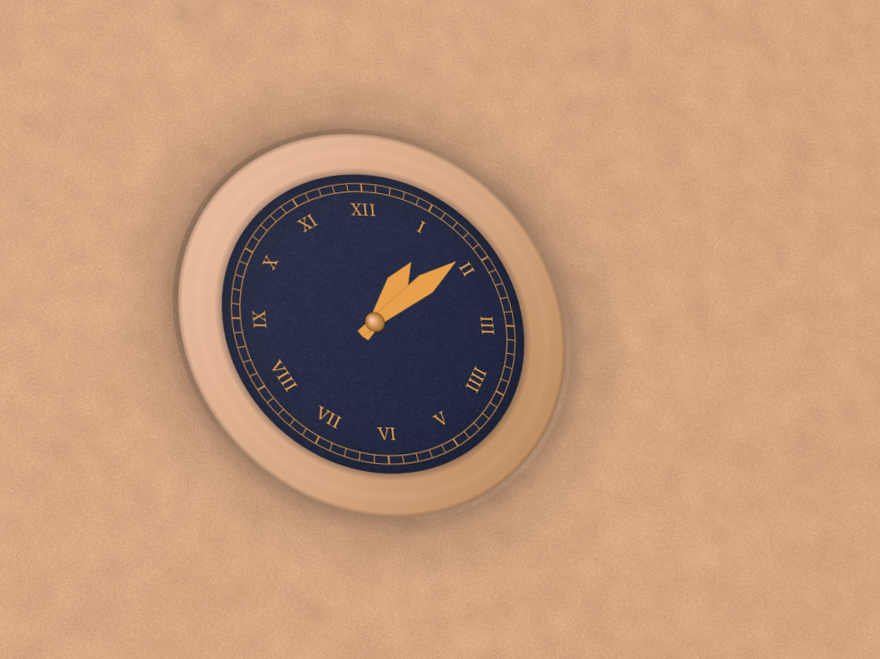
1:09
